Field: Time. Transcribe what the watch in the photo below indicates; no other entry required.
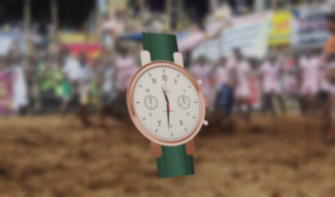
11:31
